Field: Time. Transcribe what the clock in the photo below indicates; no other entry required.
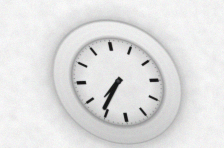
7:36
